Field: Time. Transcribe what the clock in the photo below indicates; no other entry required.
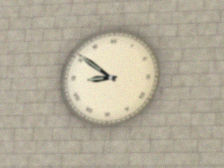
8:51
